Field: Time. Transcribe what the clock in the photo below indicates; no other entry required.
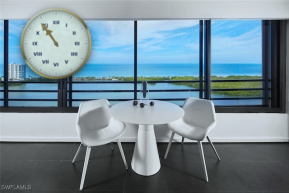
10:54
